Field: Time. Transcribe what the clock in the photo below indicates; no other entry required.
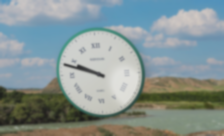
9:48
